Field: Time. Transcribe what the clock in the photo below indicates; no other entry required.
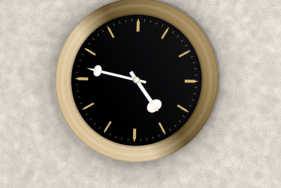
4:47
